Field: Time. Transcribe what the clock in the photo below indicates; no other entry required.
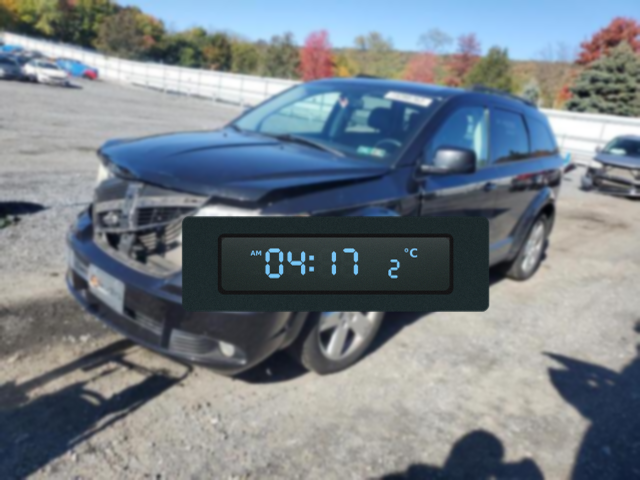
4:17
